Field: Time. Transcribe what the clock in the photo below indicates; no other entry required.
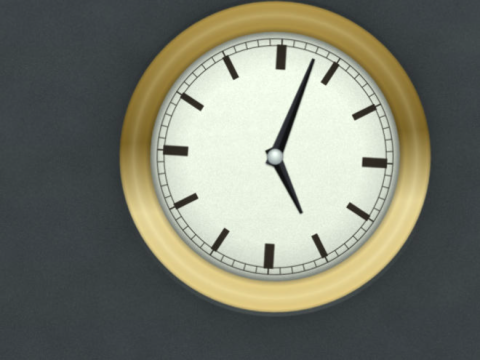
5:03
